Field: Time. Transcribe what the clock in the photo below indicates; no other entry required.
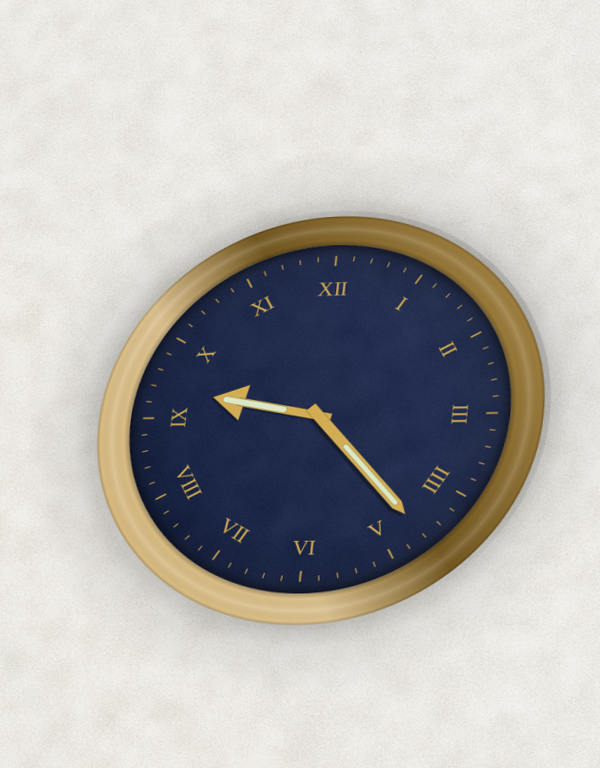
9:23
